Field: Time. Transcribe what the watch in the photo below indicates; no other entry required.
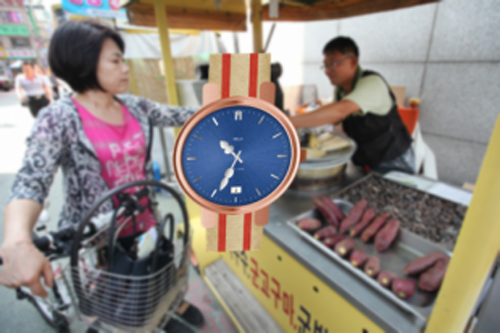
10:34
